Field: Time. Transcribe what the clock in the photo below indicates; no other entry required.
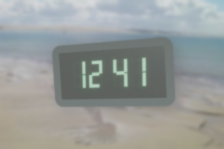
12:41
